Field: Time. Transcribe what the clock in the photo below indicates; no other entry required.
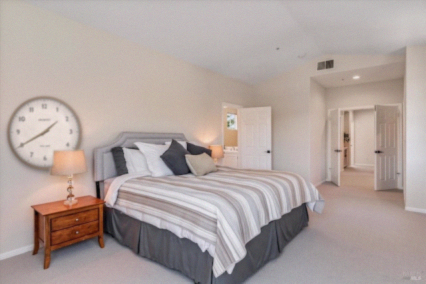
1:40
